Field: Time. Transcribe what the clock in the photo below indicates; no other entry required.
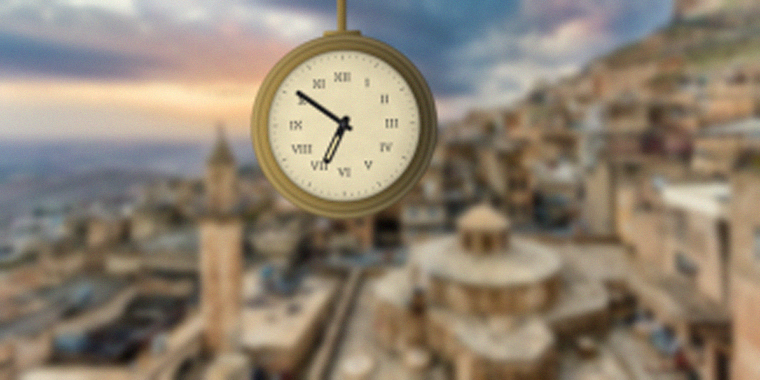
6:51
